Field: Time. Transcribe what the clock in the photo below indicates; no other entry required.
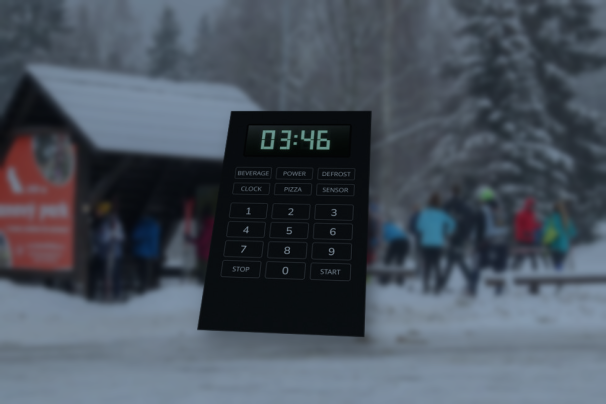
3:46
